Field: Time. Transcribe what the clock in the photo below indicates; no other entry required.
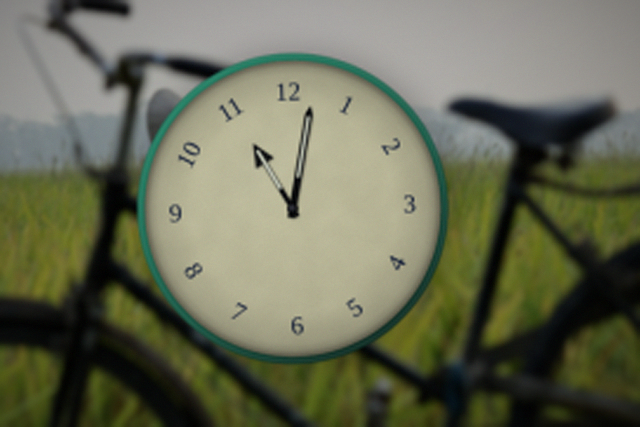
11:02
